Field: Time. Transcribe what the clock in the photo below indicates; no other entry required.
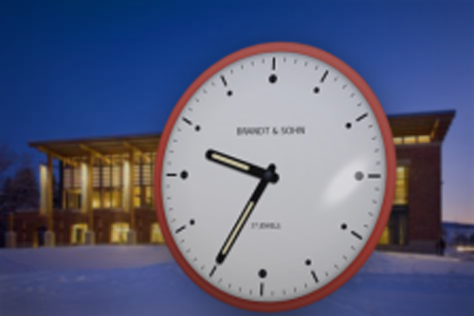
9:35
